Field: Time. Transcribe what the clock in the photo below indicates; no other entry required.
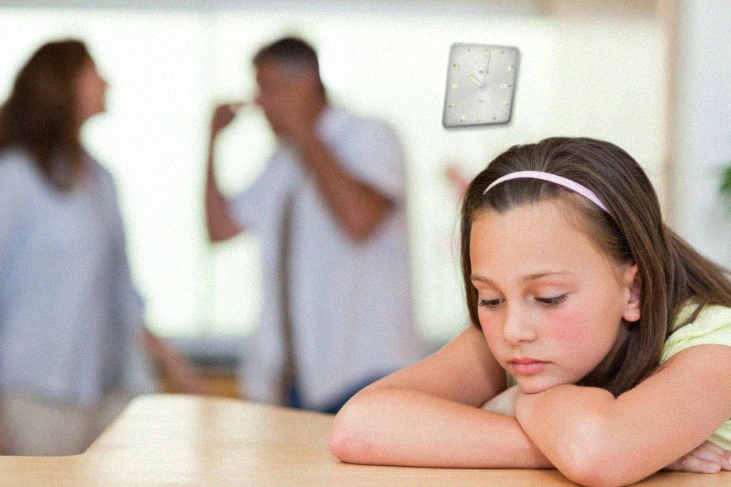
10:01
